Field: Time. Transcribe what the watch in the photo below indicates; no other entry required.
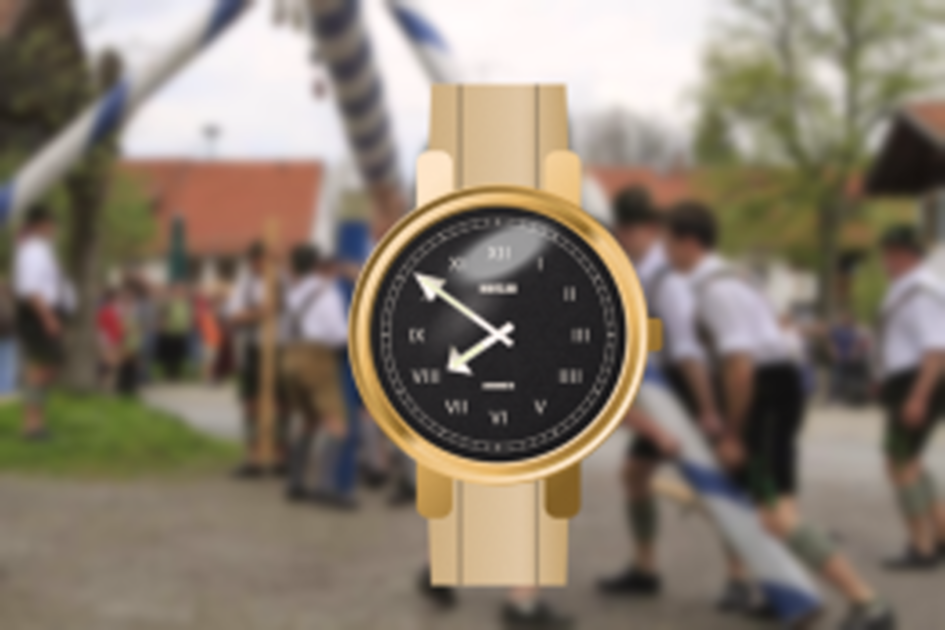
7:51
